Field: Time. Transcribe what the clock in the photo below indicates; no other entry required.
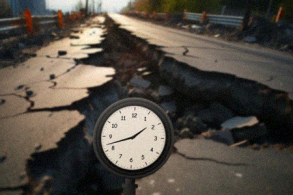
1:42
